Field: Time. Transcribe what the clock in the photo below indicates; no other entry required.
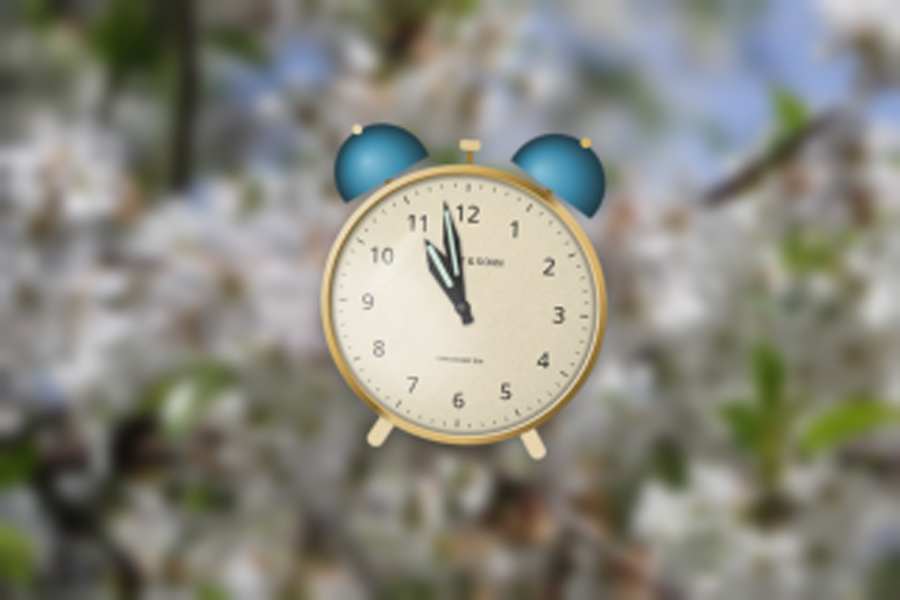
10:58
